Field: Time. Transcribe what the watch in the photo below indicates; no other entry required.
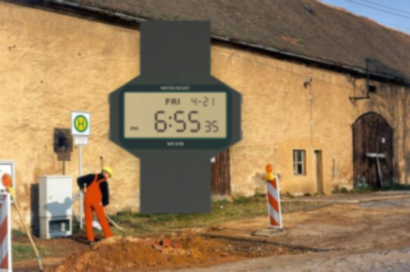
6:55:35
